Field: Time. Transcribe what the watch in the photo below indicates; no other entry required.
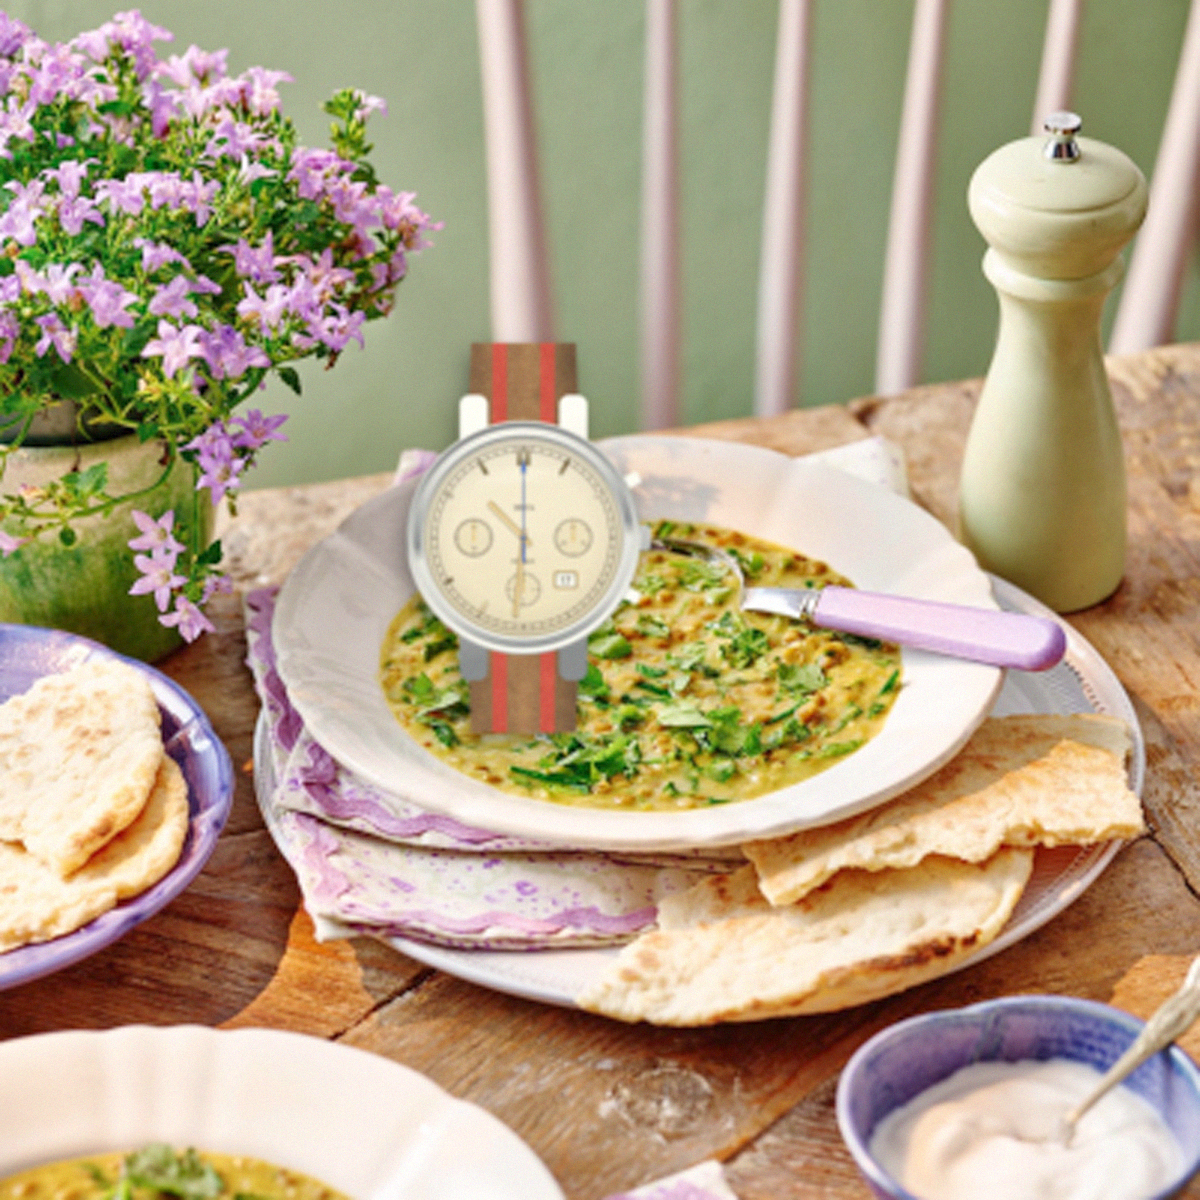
10:31
